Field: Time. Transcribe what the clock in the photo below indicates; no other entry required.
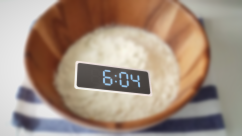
6:04
